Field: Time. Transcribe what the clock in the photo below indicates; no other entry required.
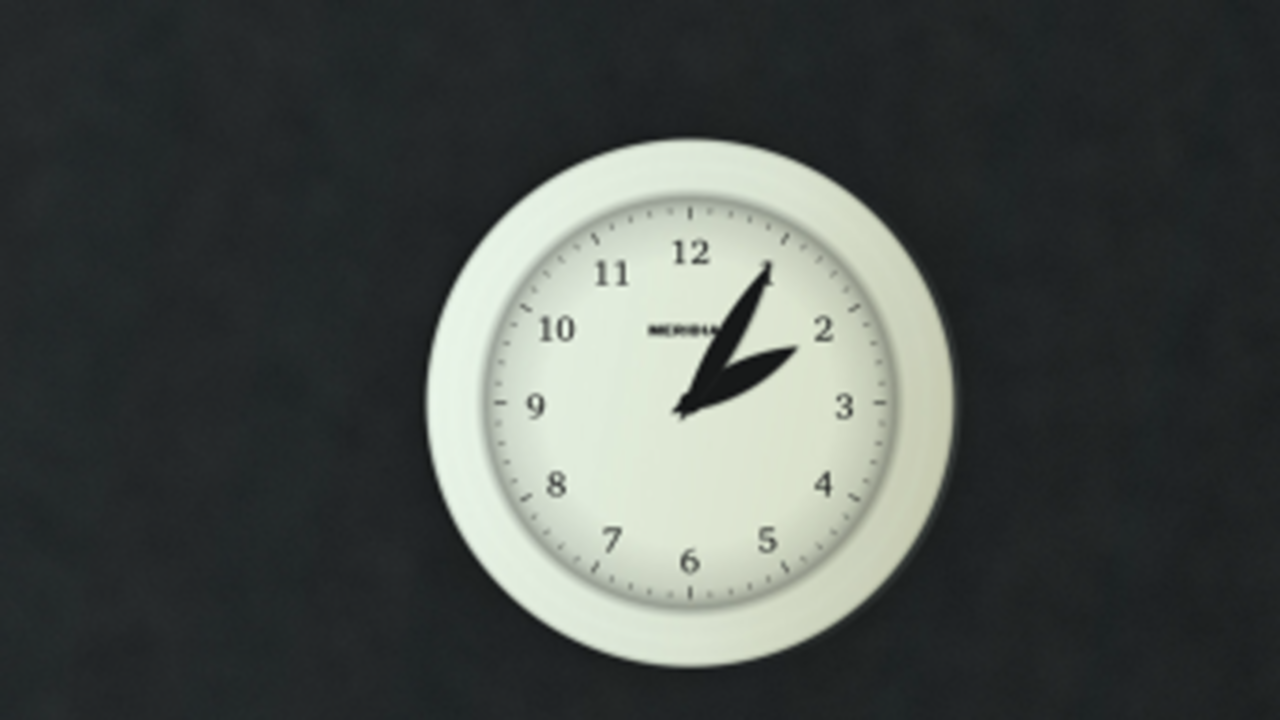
2:05
